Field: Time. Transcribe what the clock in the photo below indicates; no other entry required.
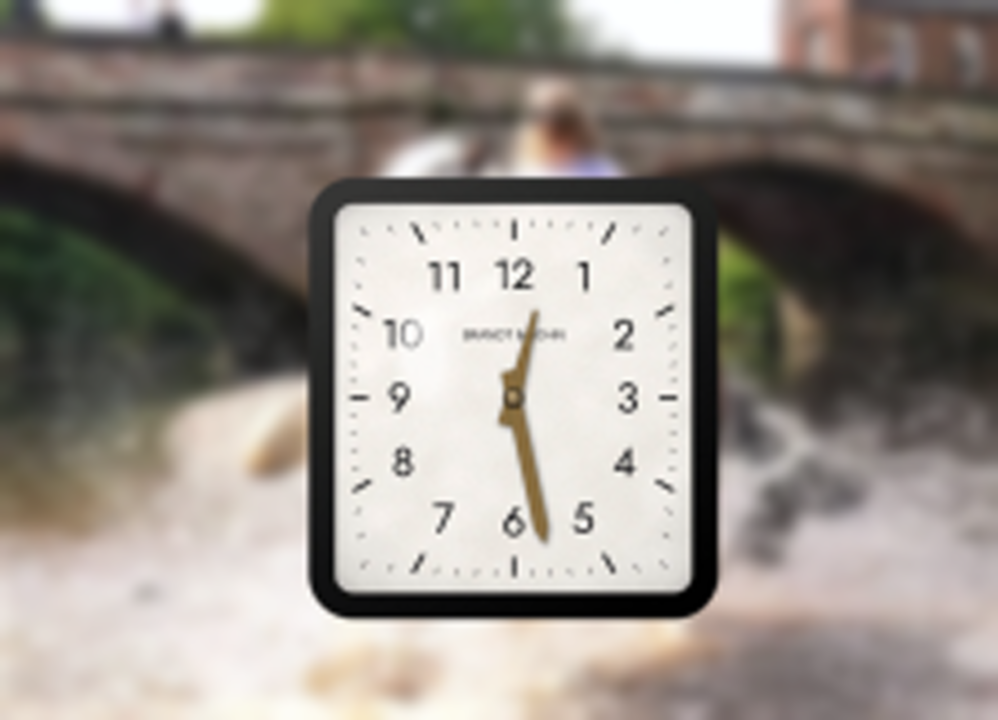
12:28
